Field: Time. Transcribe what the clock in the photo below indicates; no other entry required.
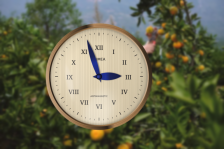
2:57
